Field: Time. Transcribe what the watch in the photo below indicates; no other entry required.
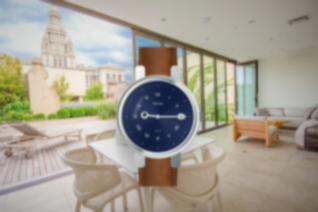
9:15
